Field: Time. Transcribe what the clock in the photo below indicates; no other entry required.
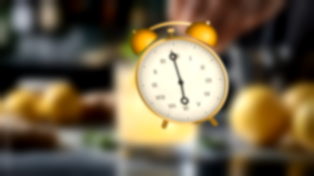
5:59
